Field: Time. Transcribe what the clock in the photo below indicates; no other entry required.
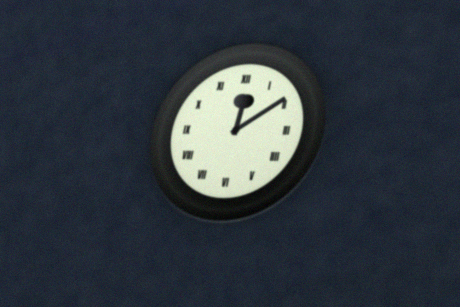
12:09
